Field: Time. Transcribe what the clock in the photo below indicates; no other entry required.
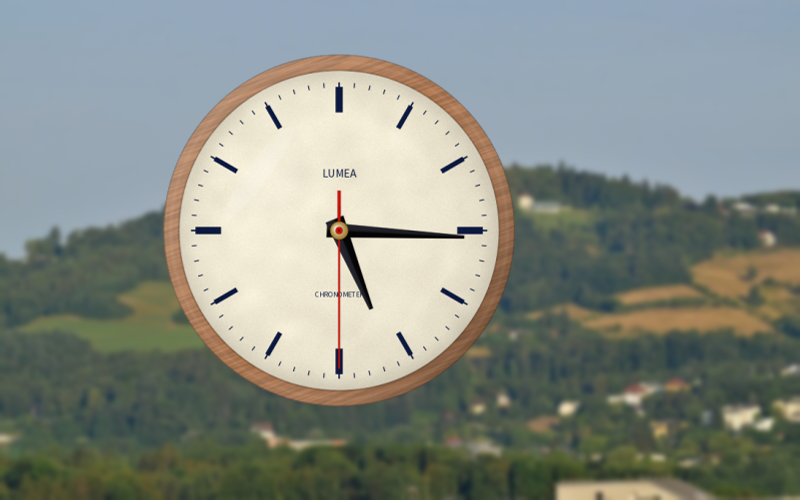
5:15:30
